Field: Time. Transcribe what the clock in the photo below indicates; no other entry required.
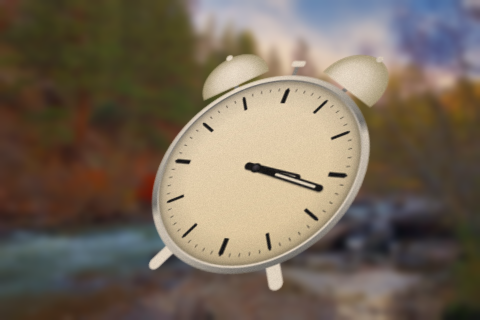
3:17
